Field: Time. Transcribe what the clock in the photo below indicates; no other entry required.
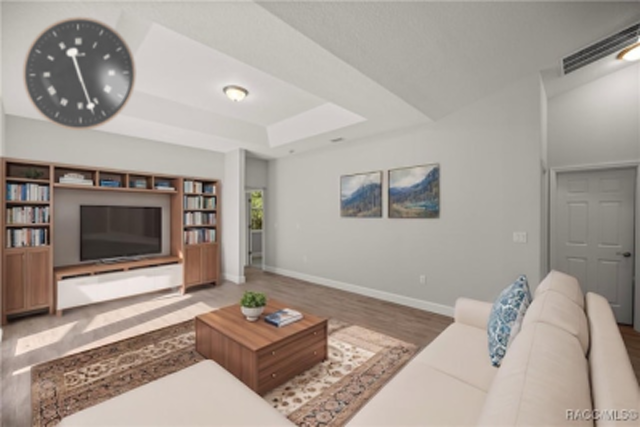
11:27
